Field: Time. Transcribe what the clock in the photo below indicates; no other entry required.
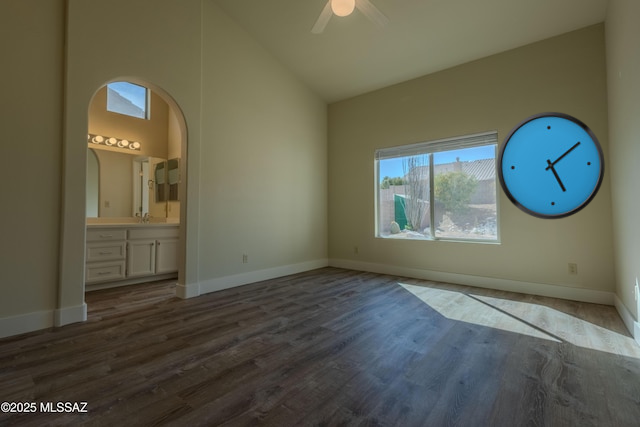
5:09
